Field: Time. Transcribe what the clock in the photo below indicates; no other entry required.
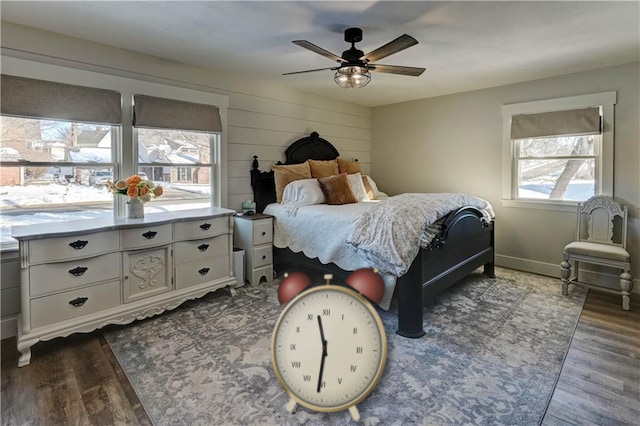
11:31
